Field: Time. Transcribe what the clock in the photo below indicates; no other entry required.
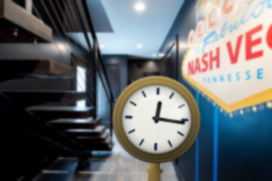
12:16
